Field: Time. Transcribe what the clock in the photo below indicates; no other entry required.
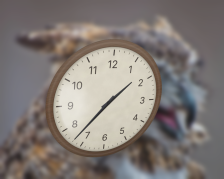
1:37
